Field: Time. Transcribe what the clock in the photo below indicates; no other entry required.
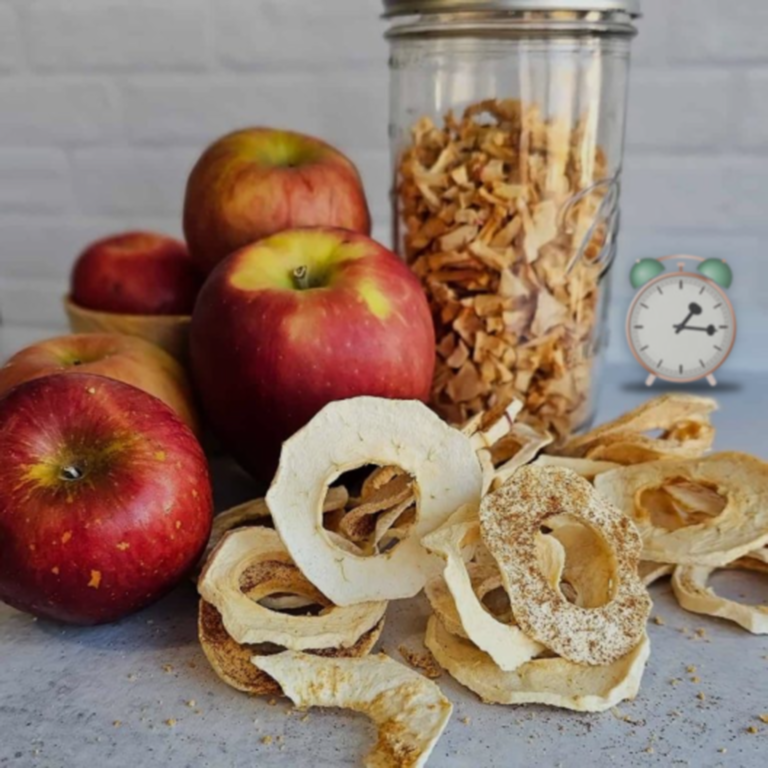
1:16
